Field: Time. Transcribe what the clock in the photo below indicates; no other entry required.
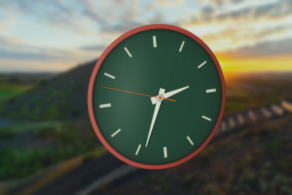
2:33:48
